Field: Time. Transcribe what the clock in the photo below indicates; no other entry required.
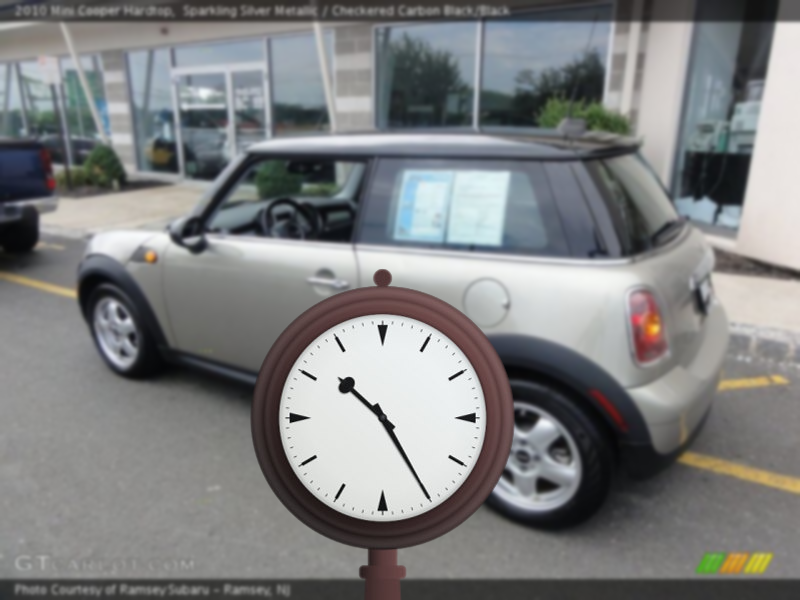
10:25
